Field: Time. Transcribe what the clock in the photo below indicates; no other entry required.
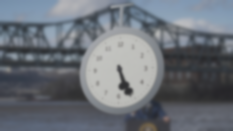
5:26
